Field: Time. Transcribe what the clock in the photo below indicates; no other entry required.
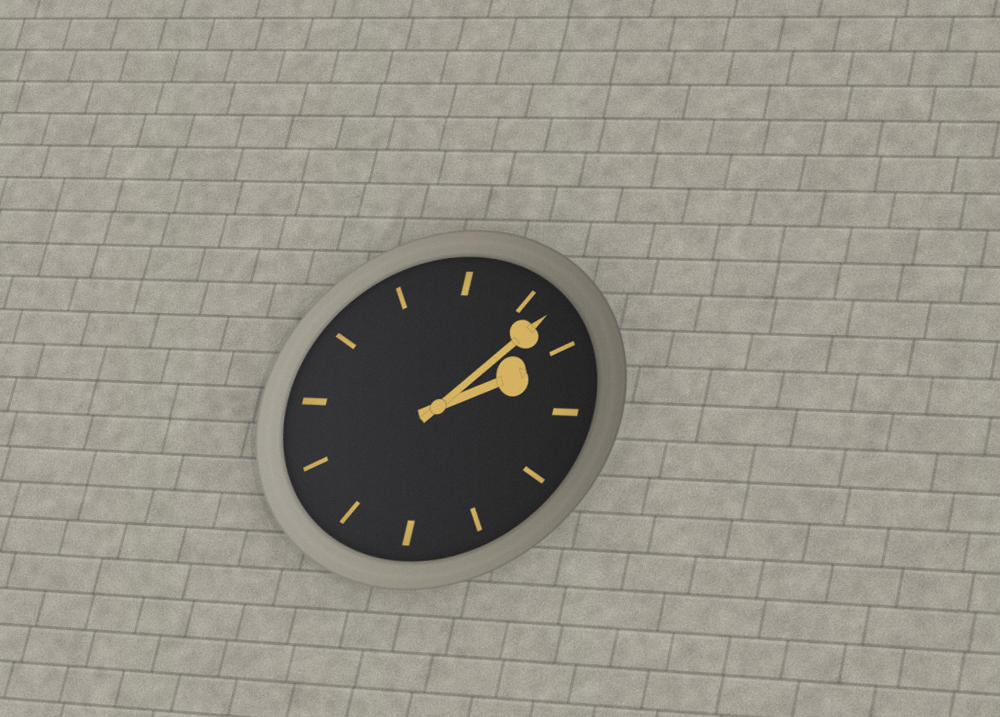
2:07
